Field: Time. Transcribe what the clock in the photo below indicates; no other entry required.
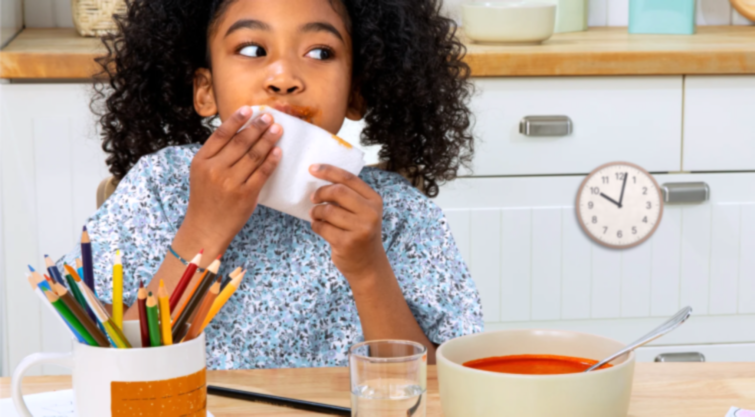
10:02
